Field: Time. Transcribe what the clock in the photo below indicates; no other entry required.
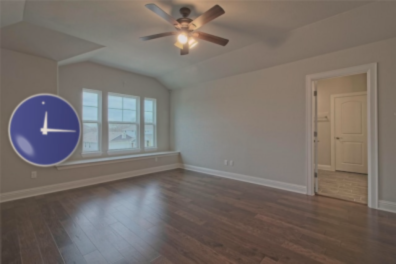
12:16
